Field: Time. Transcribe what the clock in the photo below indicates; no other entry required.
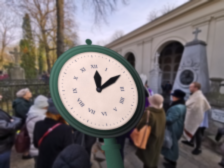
12:10
